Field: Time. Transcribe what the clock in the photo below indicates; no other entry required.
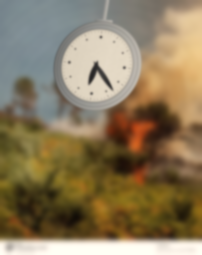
6:23
